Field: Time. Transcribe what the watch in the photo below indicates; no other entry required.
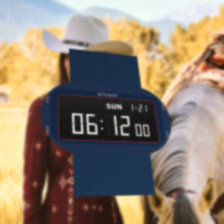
6:12:00
